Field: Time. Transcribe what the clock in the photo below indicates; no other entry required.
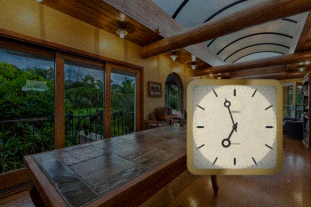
6:57
